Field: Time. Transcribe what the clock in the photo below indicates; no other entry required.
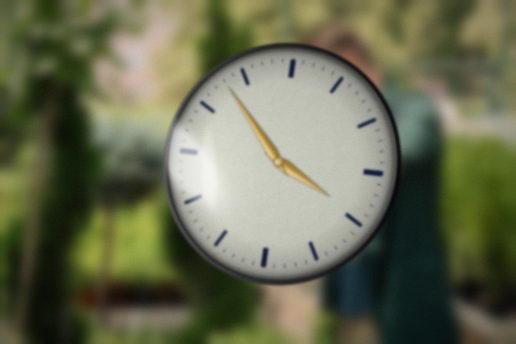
3:53
